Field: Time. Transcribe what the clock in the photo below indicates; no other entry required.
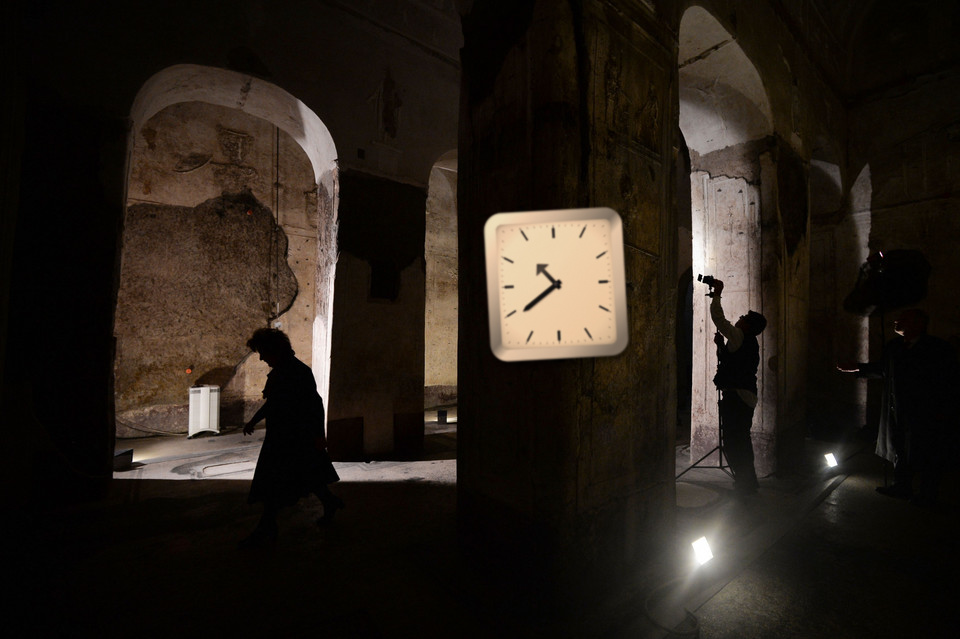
10:39
